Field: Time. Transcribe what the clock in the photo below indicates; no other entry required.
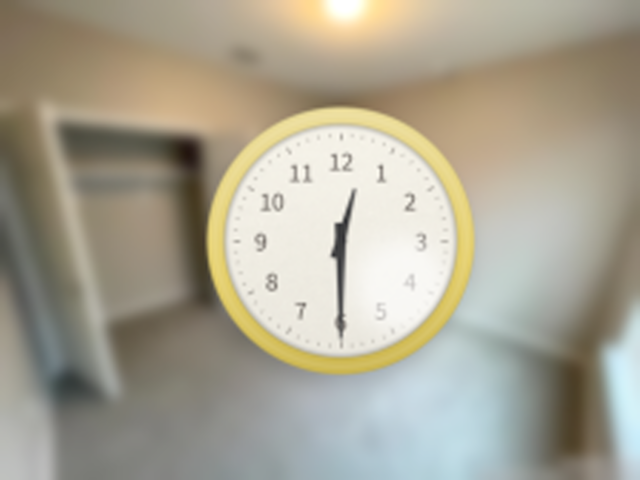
12:30
